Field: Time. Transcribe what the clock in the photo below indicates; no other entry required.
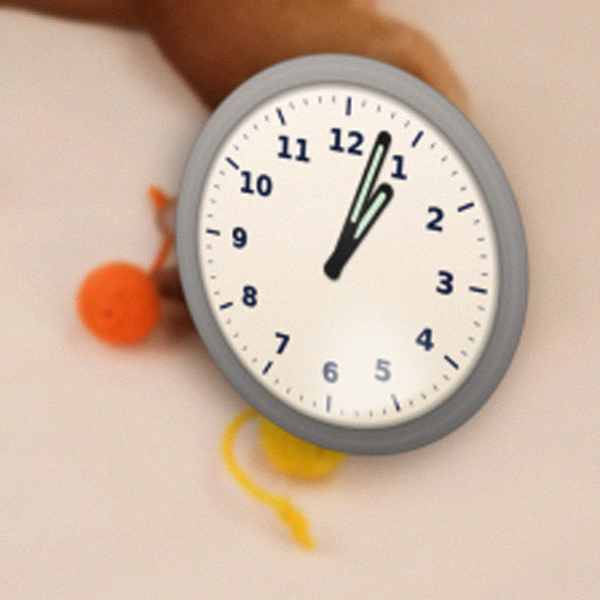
1:03
